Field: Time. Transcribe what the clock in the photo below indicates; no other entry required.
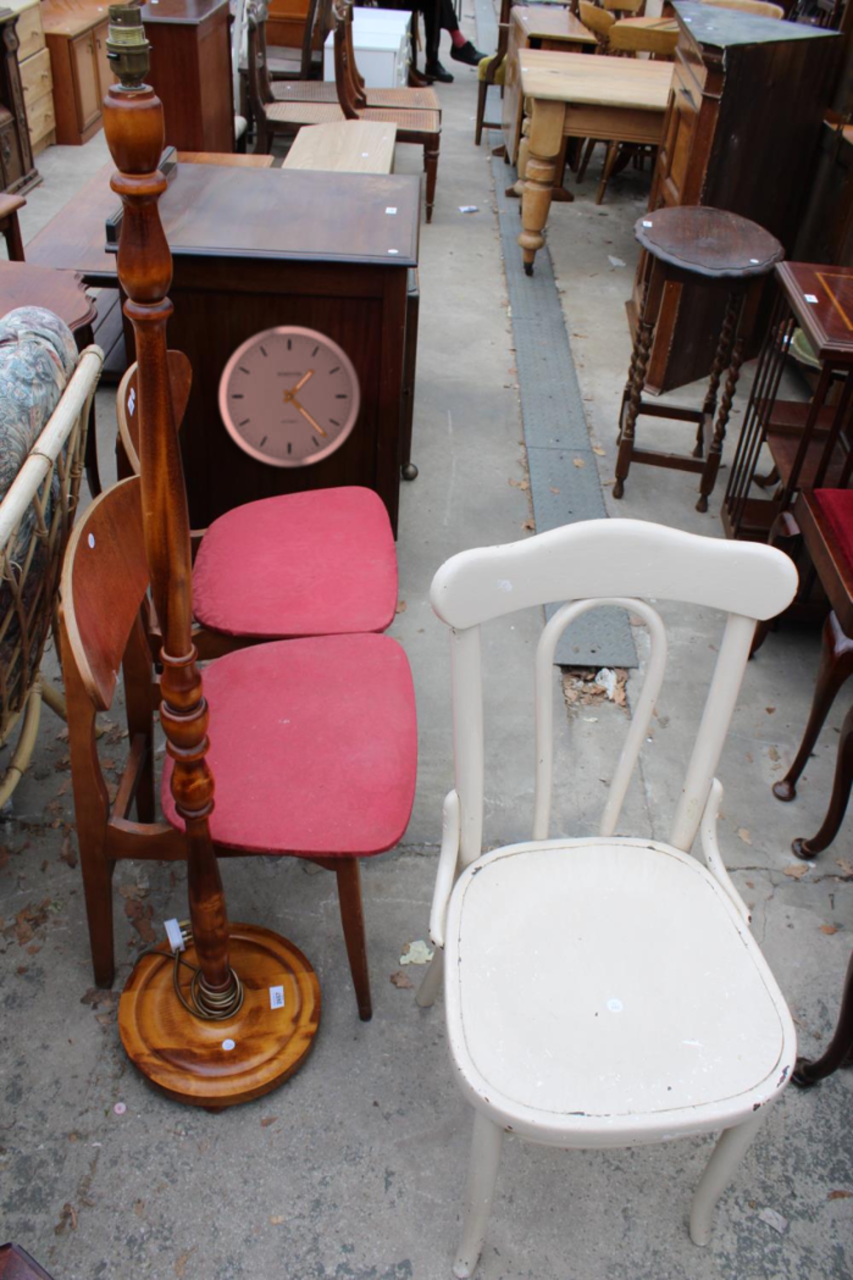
1:23
